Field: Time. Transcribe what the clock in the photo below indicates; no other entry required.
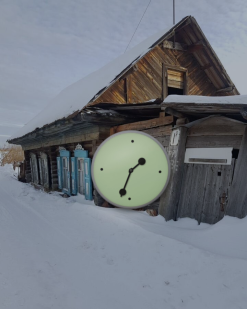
1:33
